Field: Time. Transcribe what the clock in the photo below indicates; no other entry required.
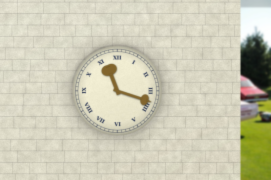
11:18
